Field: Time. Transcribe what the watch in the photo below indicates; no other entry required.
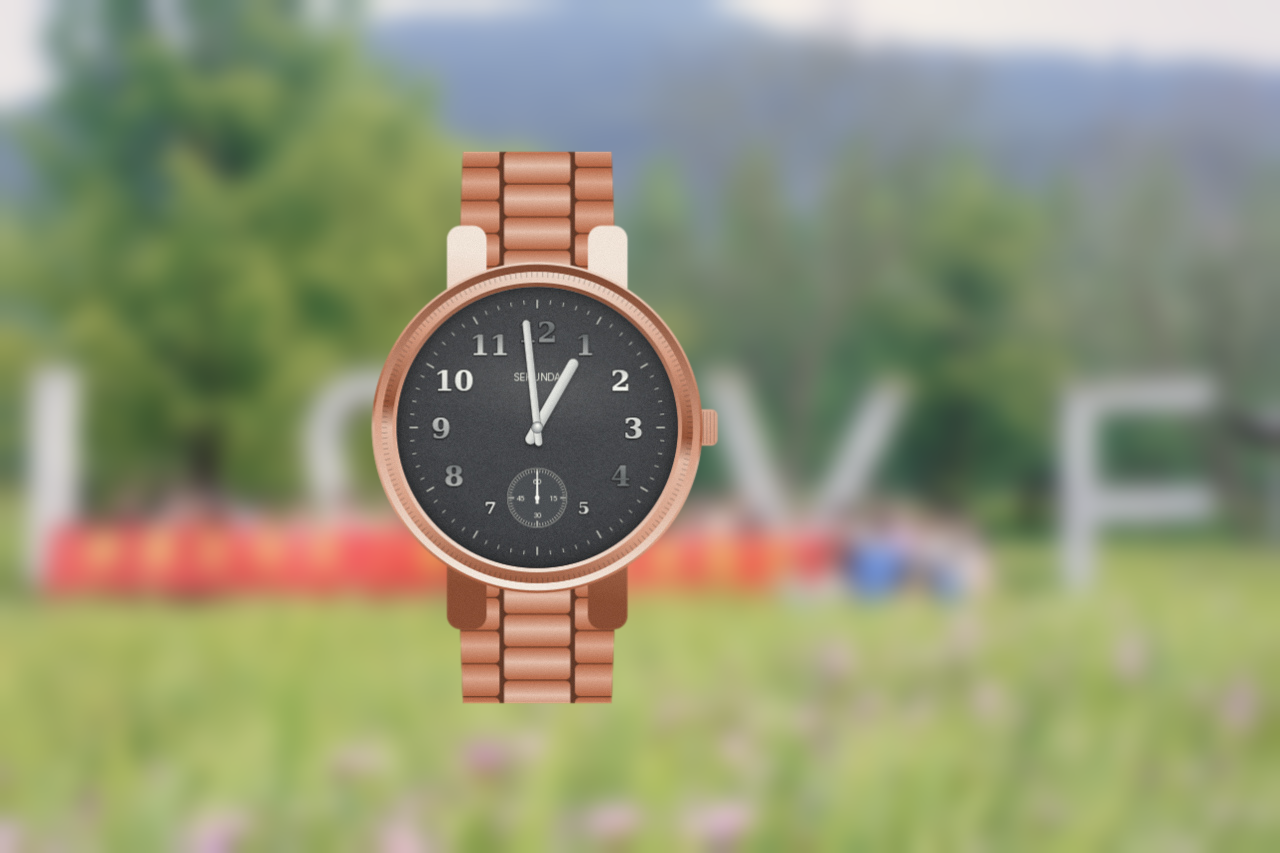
12:59
